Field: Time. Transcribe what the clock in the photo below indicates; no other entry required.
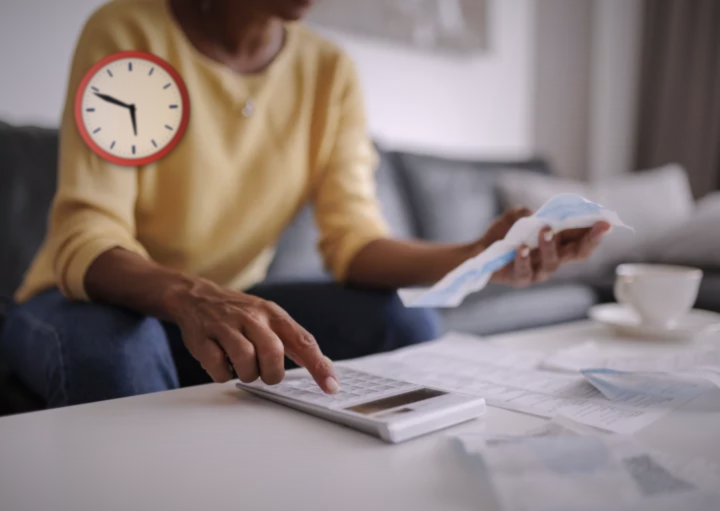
5:49
